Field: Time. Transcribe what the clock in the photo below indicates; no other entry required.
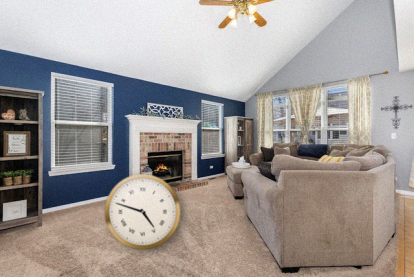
4:48
